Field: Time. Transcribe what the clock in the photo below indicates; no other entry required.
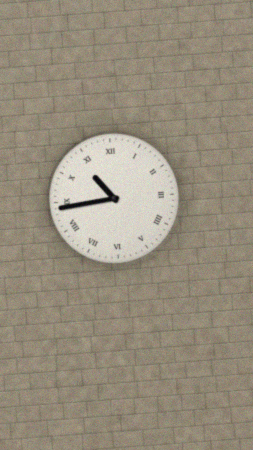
10:44
